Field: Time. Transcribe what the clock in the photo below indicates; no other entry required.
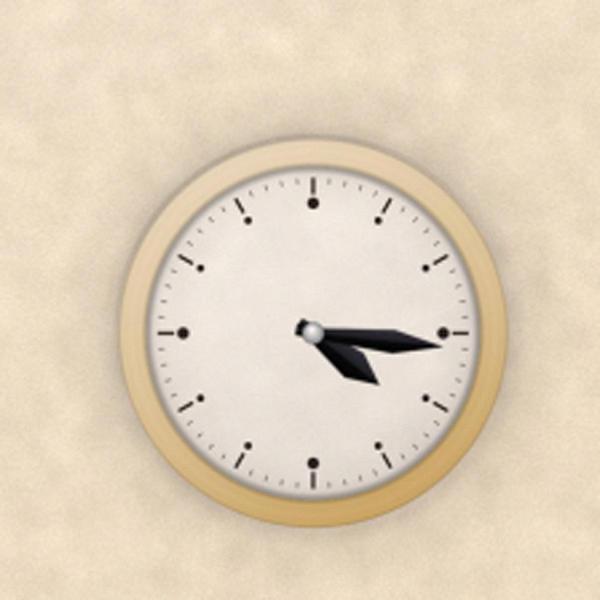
4:16
